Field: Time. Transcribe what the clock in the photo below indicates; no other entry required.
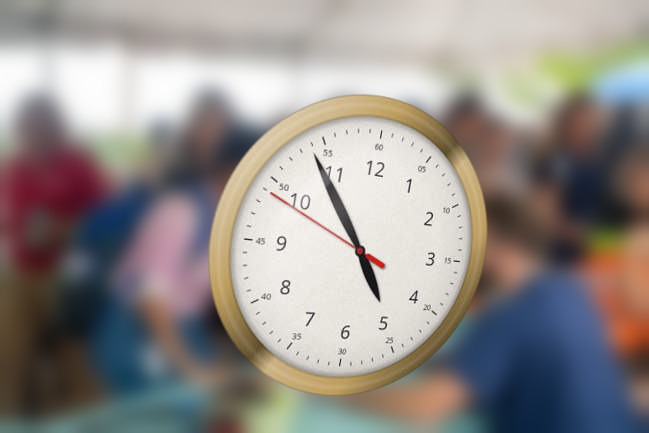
4:53:49
